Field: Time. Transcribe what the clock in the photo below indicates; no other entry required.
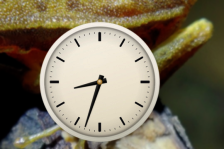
8:33
